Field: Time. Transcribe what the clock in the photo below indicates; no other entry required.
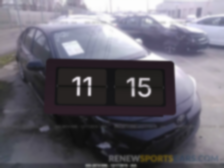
11:15
